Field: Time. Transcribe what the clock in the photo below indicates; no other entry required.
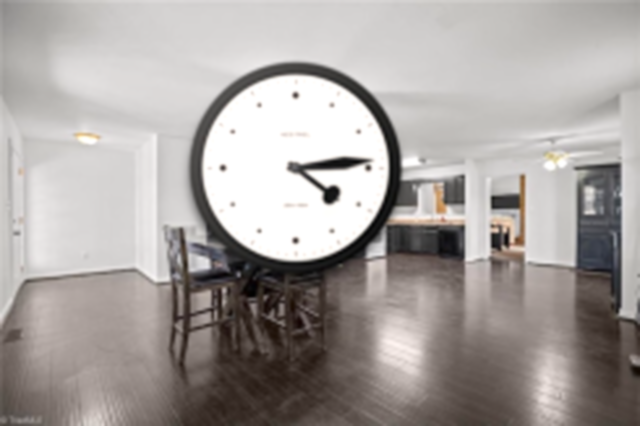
4:14
